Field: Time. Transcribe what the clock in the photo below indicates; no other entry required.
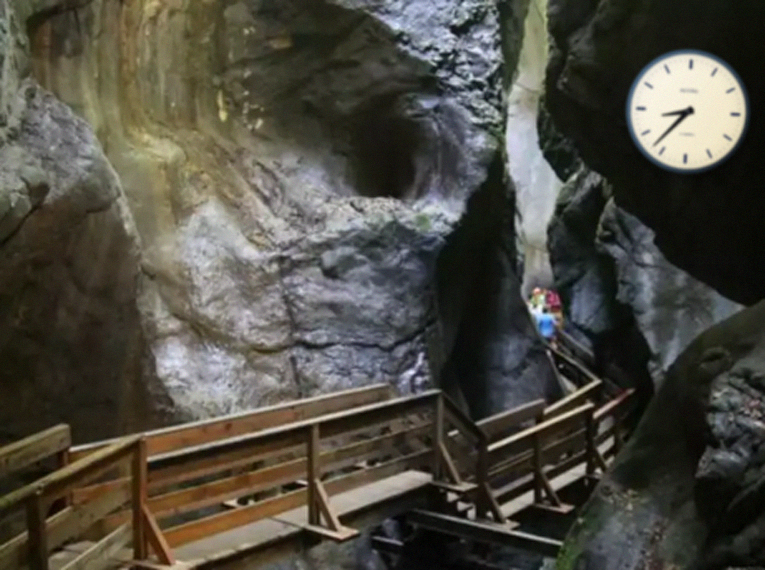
8:37
